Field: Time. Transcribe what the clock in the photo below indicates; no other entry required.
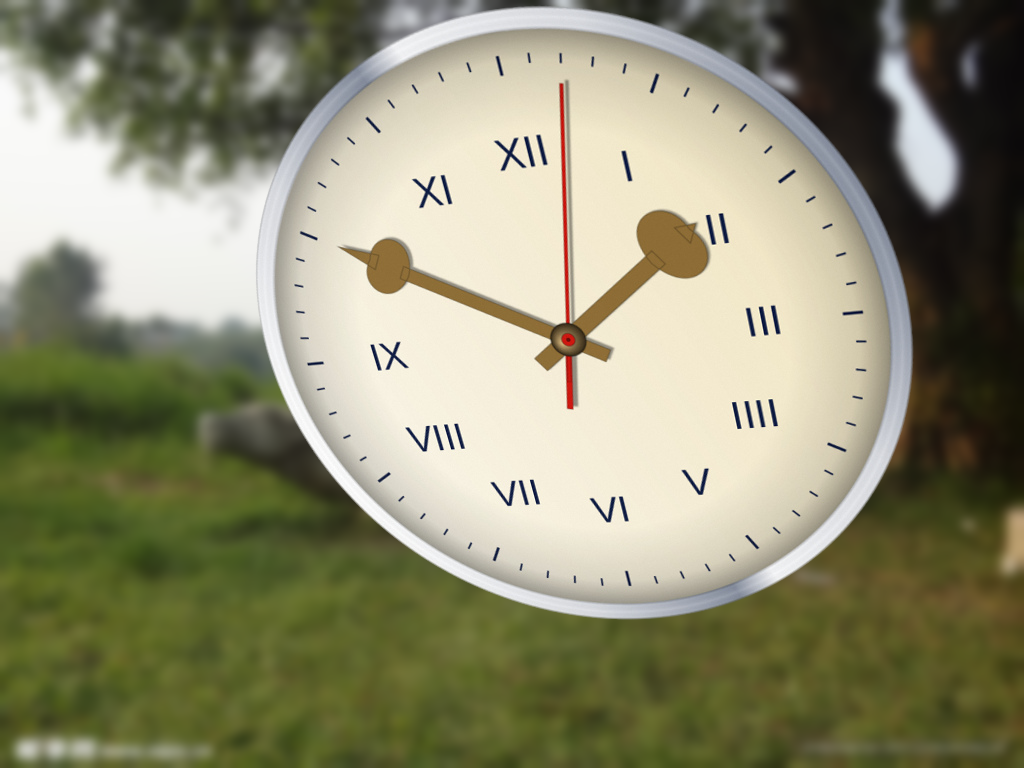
1:50:02
